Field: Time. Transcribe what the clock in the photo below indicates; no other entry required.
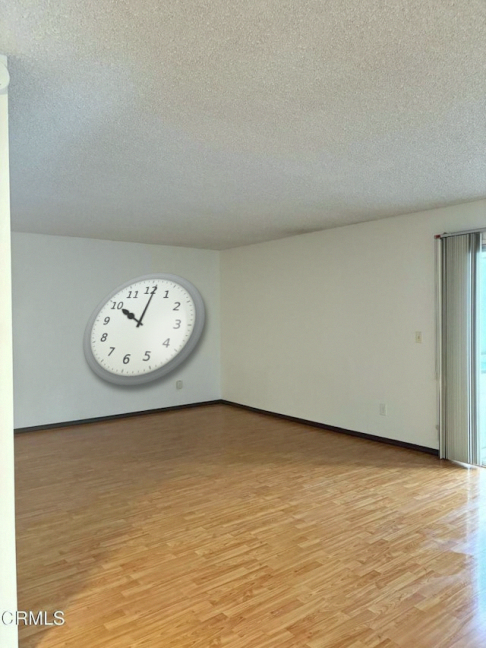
10:01
